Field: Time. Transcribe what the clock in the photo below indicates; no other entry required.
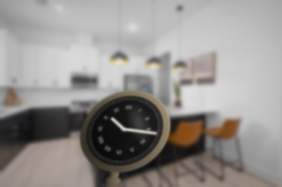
10:16
